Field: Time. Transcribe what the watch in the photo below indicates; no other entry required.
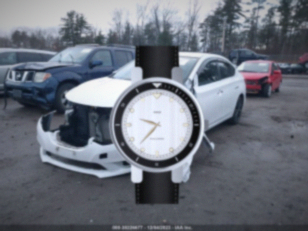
9:37
